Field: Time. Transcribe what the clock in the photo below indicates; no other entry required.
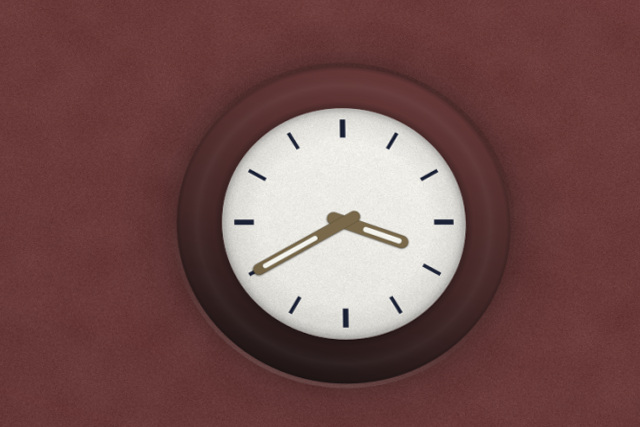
3:40
